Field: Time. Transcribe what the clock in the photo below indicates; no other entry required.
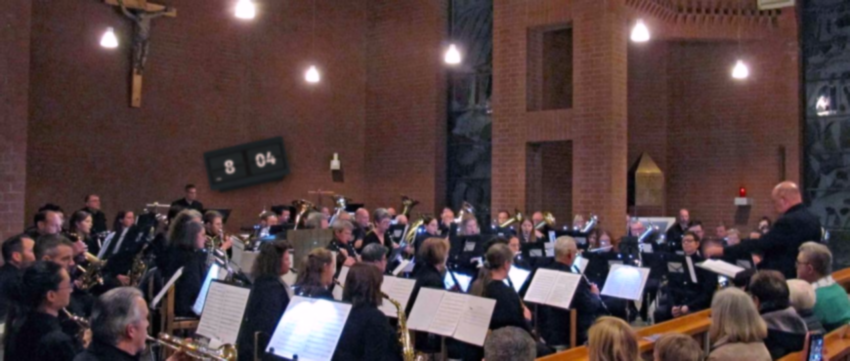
8:04
